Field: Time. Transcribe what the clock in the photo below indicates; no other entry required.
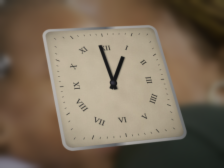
12:59
